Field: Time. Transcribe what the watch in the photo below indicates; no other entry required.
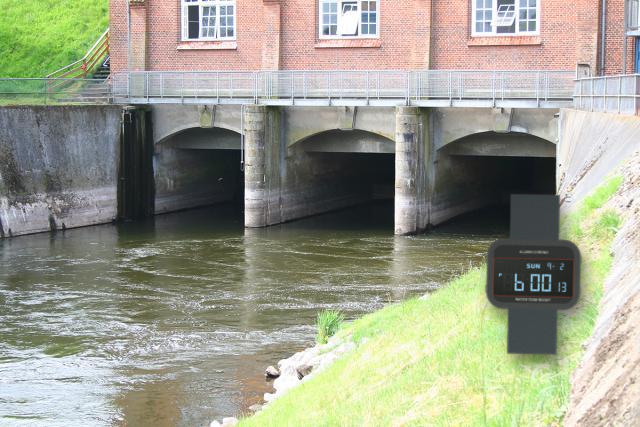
6:00:13
